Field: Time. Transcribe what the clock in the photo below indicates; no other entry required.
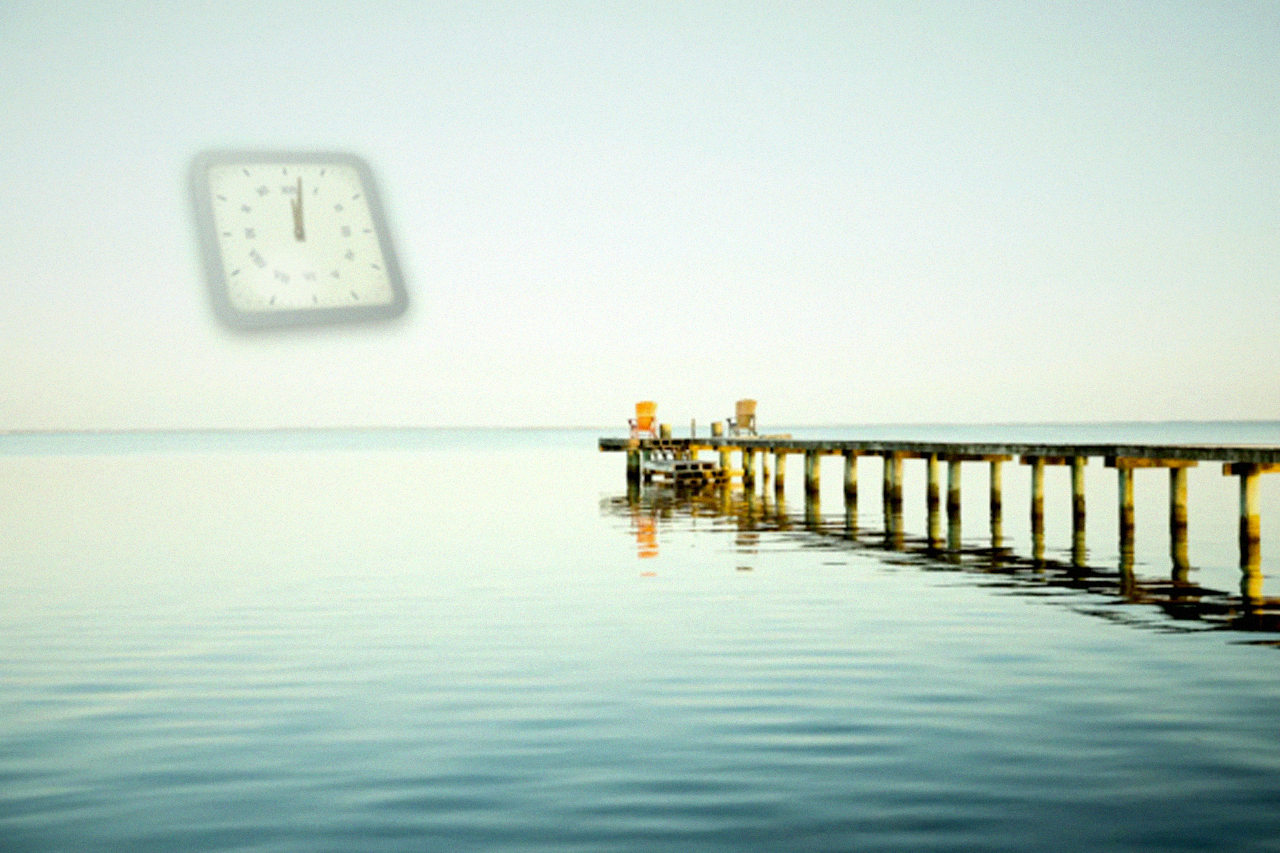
12:02
